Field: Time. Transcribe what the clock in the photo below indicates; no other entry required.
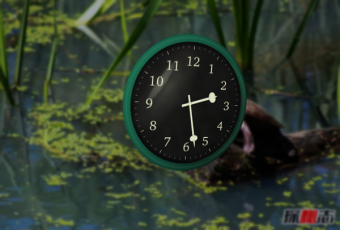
2:28
